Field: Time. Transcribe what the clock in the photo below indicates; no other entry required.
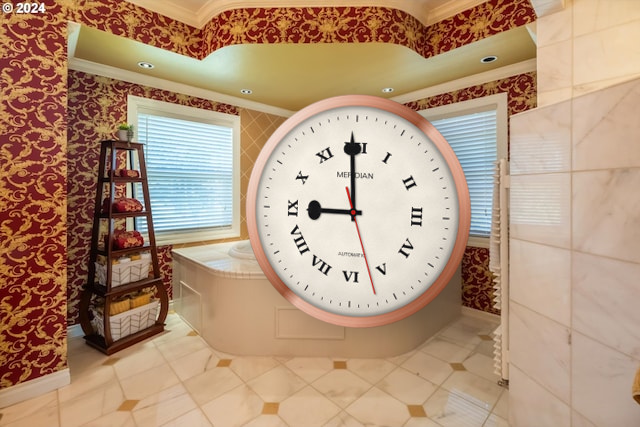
8:59:27
